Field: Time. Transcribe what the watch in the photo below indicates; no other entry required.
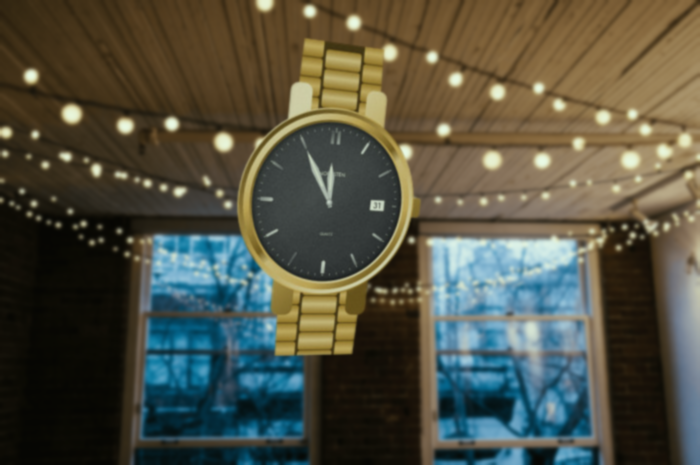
11:55
